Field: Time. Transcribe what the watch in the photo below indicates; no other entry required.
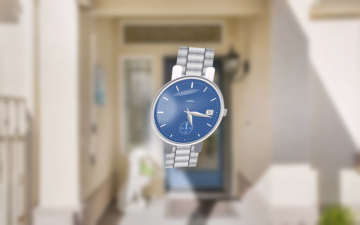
5:17
